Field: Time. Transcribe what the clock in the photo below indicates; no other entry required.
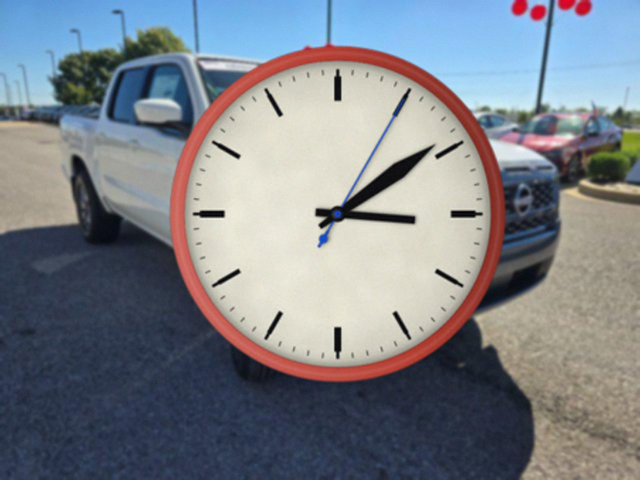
3:09:05
